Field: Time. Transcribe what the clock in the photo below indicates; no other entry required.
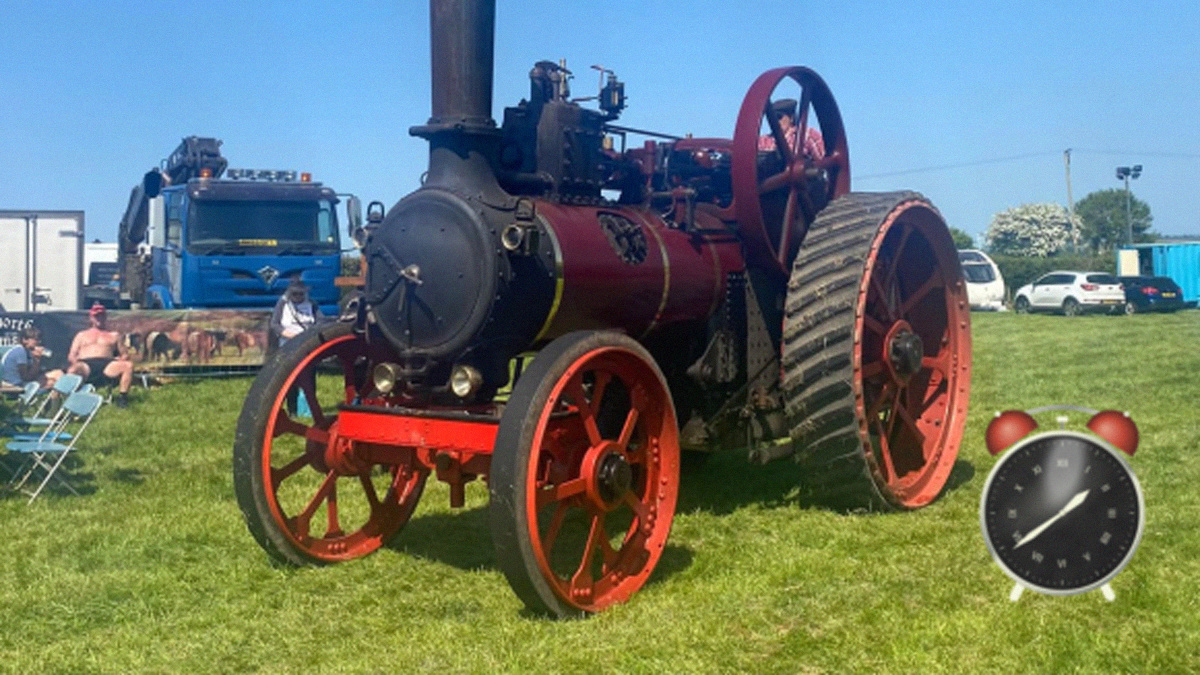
1:39
